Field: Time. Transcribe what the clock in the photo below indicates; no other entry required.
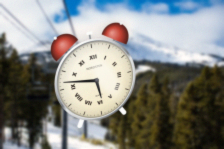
5:47
